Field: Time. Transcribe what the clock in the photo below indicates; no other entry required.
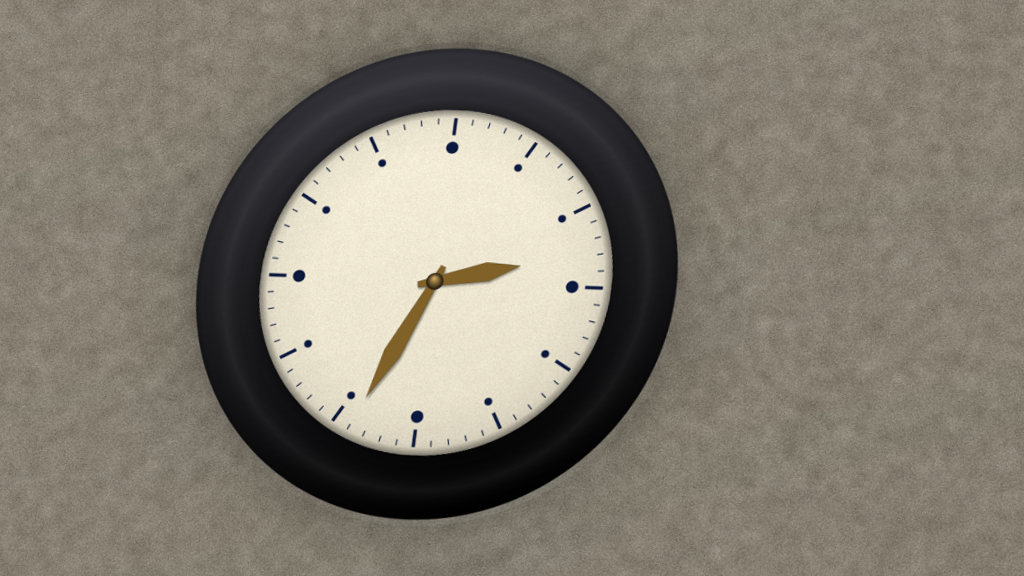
2:34
